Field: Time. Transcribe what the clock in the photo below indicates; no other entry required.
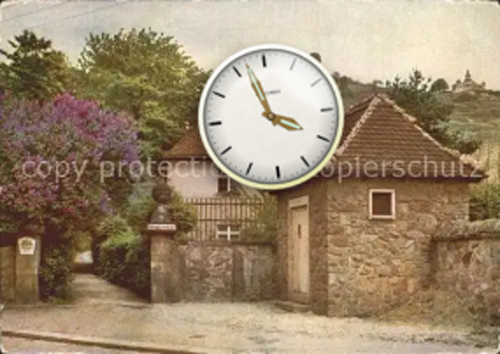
3:57
